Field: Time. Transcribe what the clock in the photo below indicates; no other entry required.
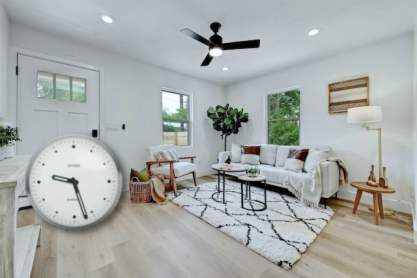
9:27
